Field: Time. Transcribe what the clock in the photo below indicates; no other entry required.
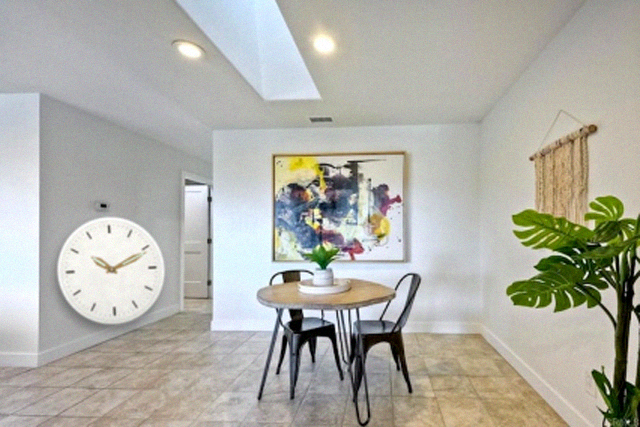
10:11
